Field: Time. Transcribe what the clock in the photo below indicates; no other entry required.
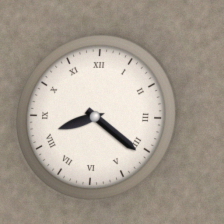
8:21
